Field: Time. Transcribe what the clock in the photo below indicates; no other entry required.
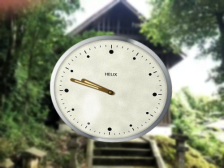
9:48
